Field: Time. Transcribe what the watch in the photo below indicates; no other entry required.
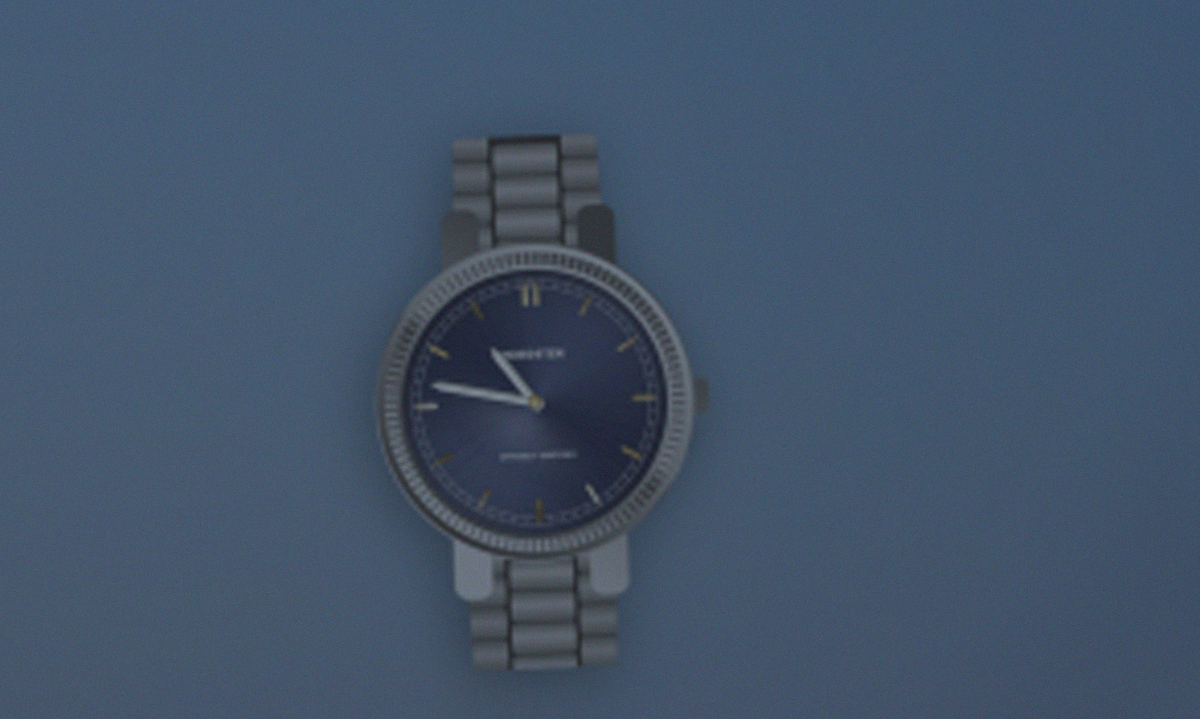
10:47
